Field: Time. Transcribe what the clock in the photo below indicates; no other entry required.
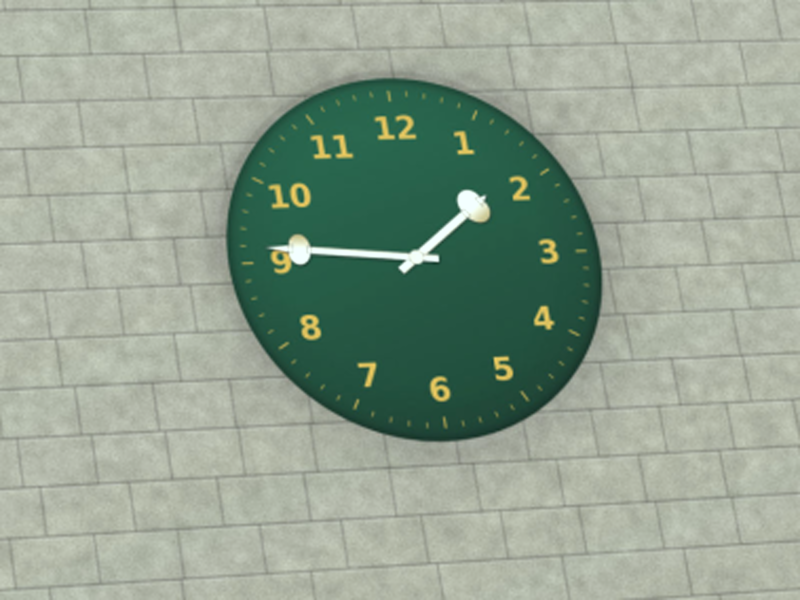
1:46
